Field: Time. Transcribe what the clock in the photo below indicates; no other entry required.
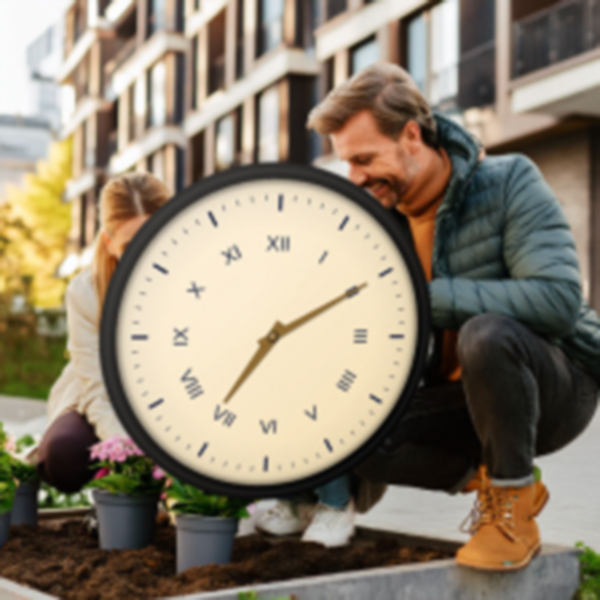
7:10
